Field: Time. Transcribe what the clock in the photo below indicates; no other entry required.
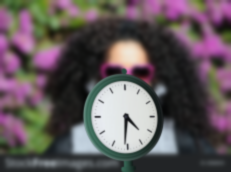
4:31
